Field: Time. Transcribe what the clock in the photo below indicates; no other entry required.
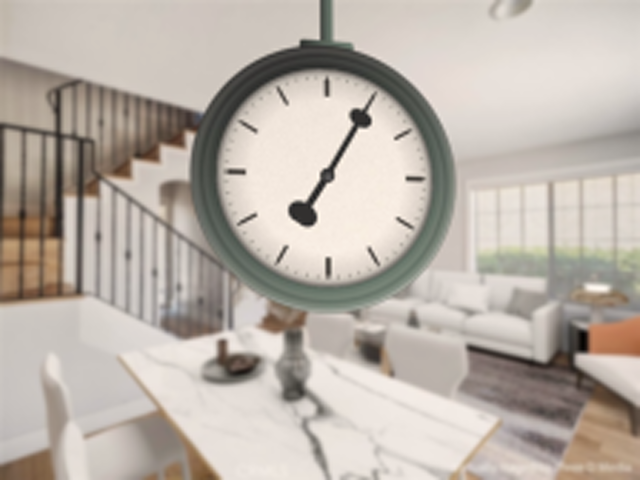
7:05
